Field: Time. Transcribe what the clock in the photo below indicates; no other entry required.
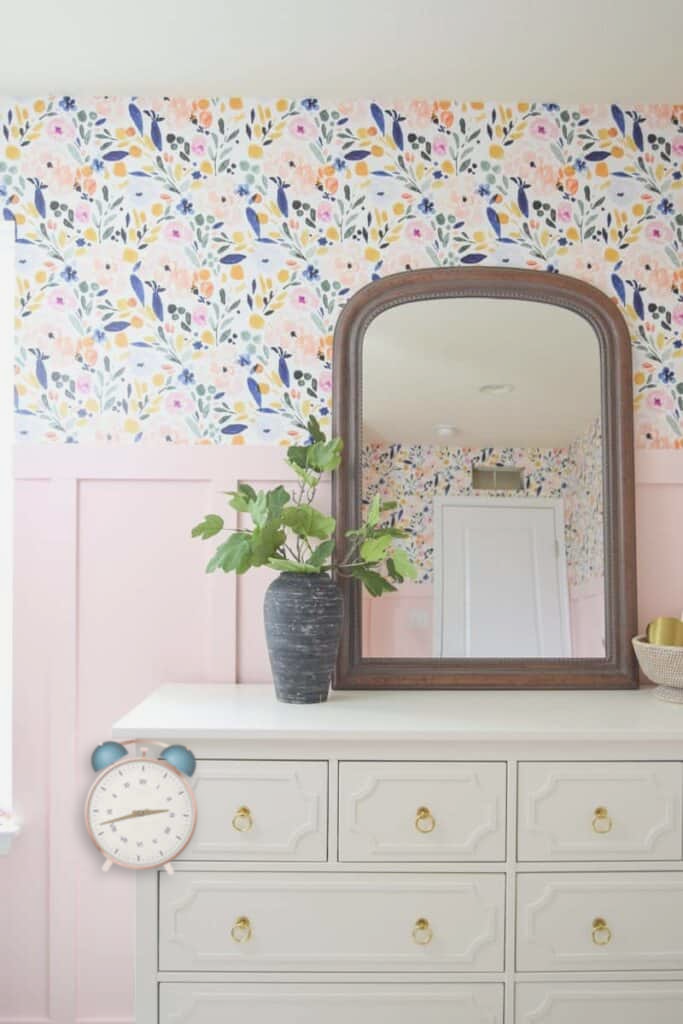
2:42
